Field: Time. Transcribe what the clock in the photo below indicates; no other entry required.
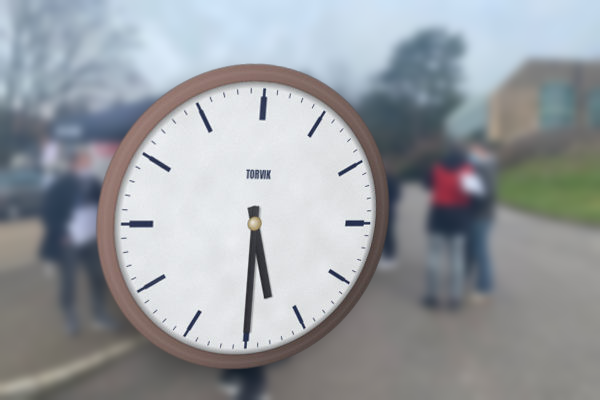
5:30
